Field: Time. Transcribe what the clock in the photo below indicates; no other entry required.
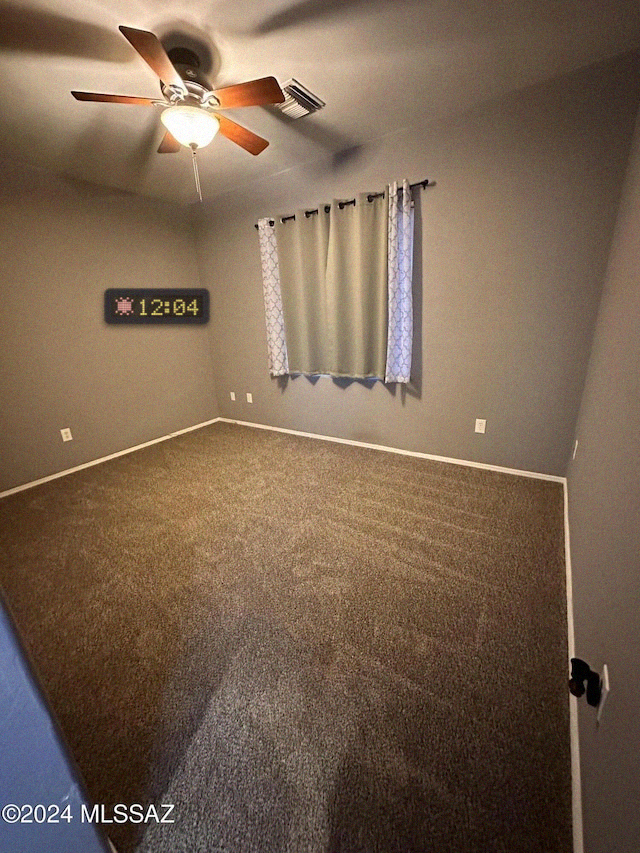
12:04
